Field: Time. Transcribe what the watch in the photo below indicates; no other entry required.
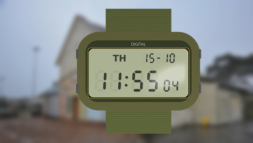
11:55:04
